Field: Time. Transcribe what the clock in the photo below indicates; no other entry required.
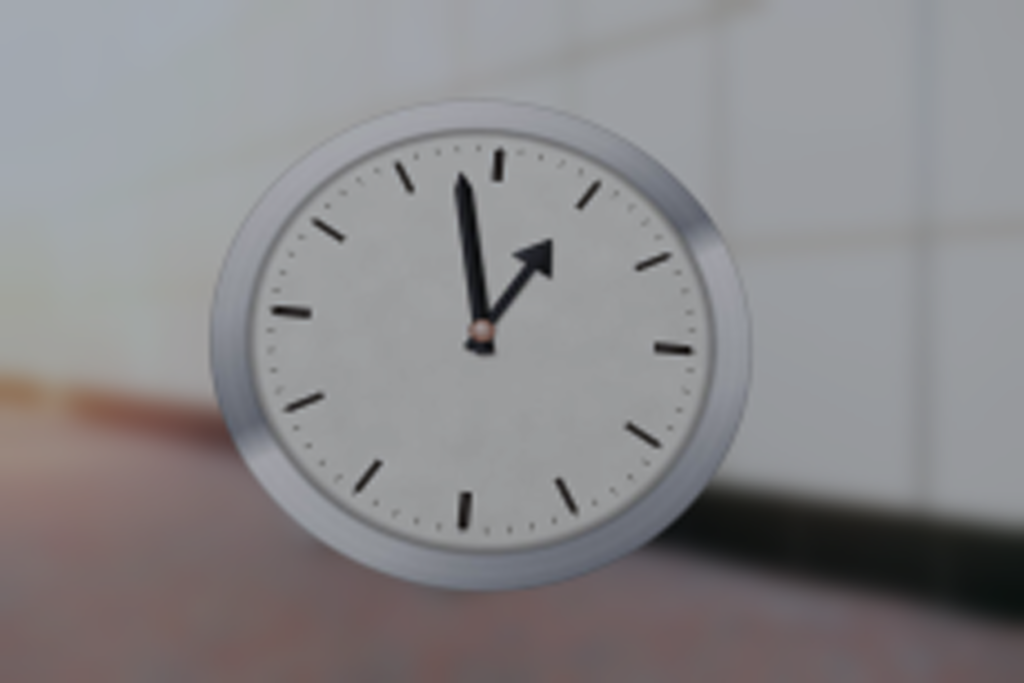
12:58
